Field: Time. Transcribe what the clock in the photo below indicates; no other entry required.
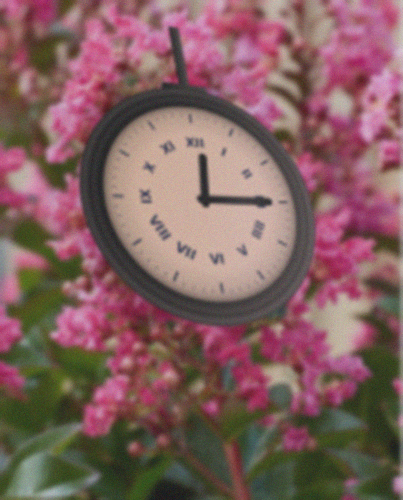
12:15
